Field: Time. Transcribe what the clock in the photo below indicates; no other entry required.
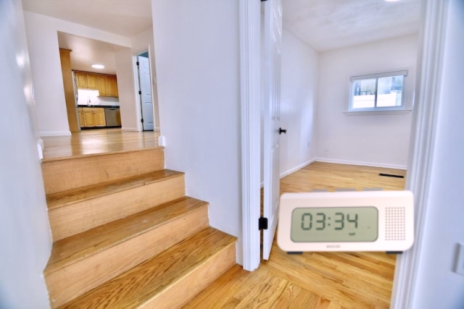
3:34
